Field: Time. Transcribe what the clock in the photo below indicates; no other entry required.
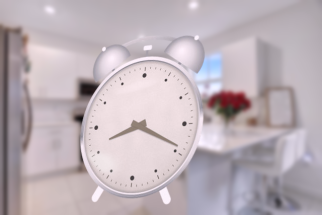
8:19
